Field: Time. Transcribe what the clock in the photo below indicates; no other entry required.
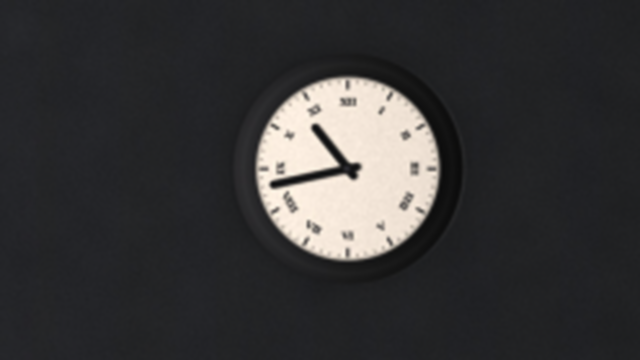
10:43
